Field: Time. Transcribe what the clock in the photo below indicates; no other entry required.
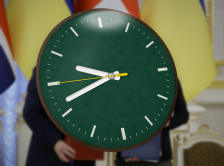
9:41:45
